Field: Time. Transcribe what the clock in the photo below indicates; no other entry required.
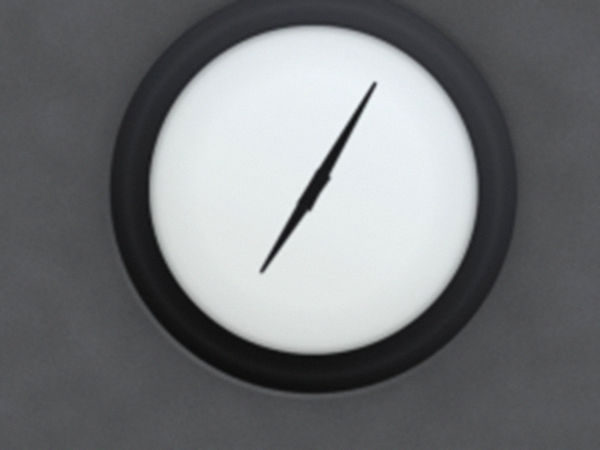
7:05
